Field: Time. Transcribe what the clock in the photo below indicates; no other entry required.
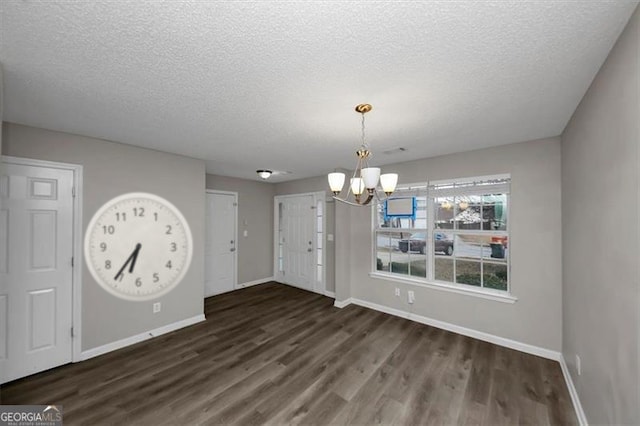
6:36
